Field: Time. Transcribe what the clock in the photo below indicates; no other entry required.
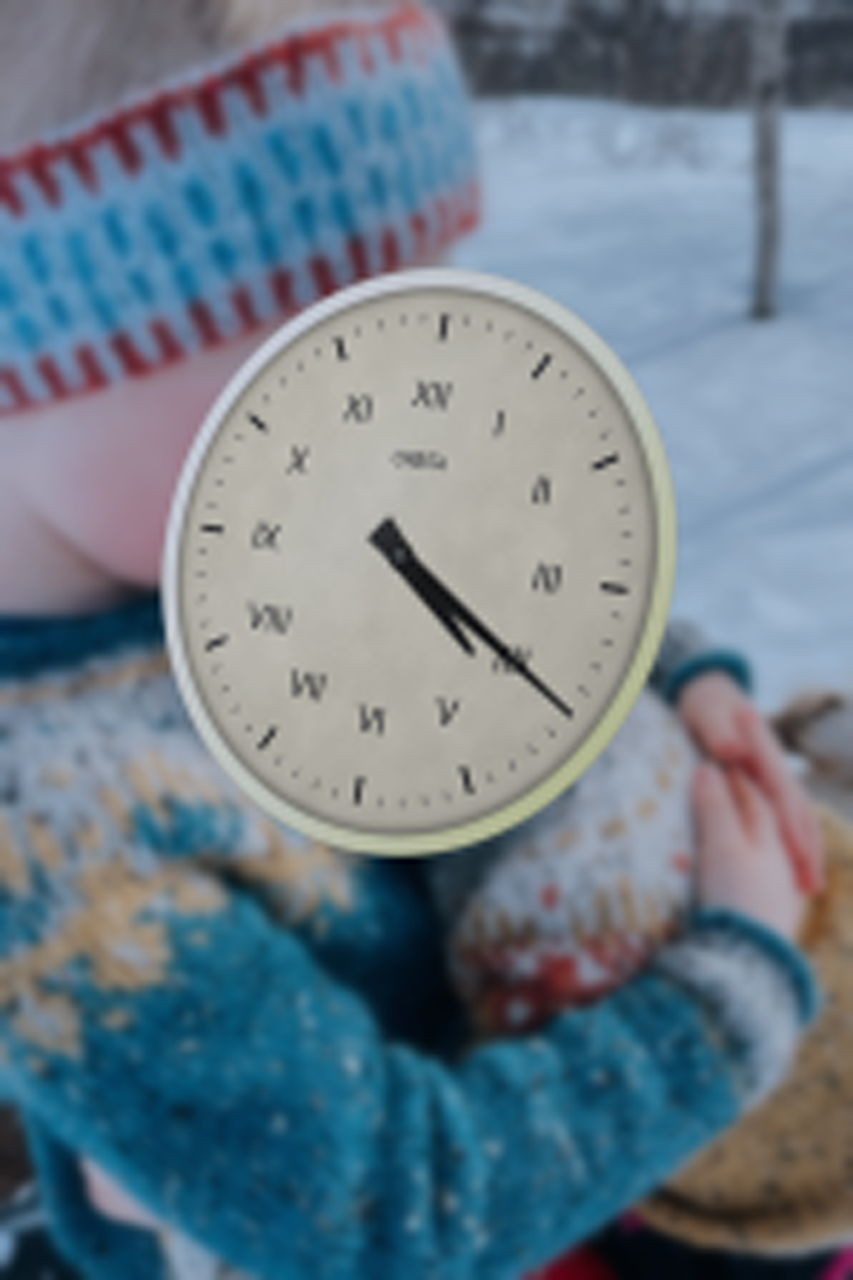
4:20
